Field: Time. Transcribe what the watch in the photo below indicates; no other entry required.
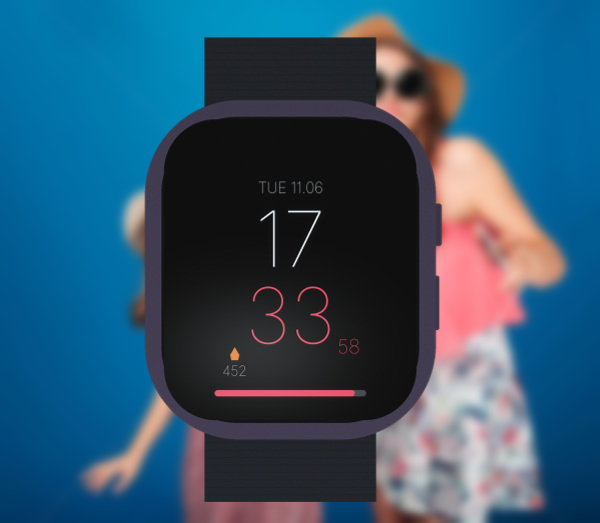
17:33:58
